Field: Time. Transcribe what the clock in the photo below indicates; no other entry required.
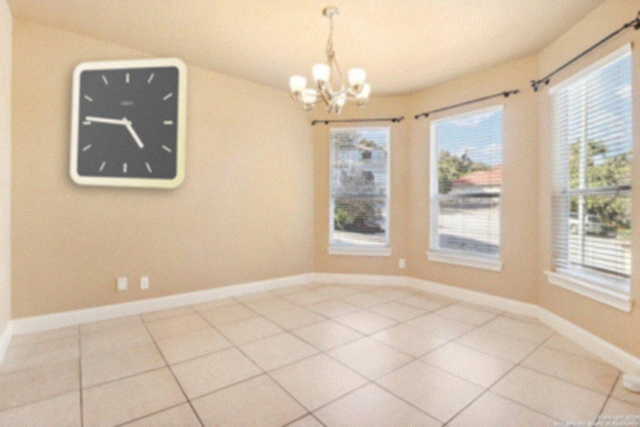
4:46
